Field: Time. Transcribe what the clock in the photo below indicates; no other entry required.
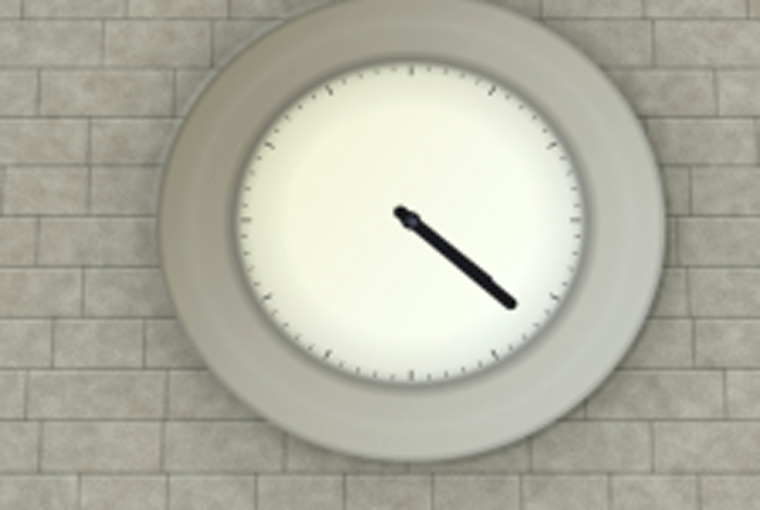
4:22
